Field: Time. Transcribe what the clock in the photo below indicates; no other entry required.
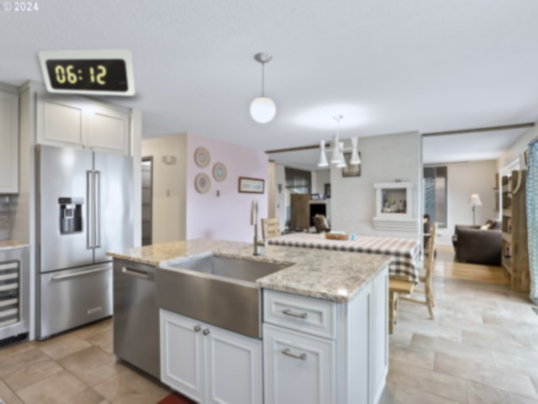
6:12
